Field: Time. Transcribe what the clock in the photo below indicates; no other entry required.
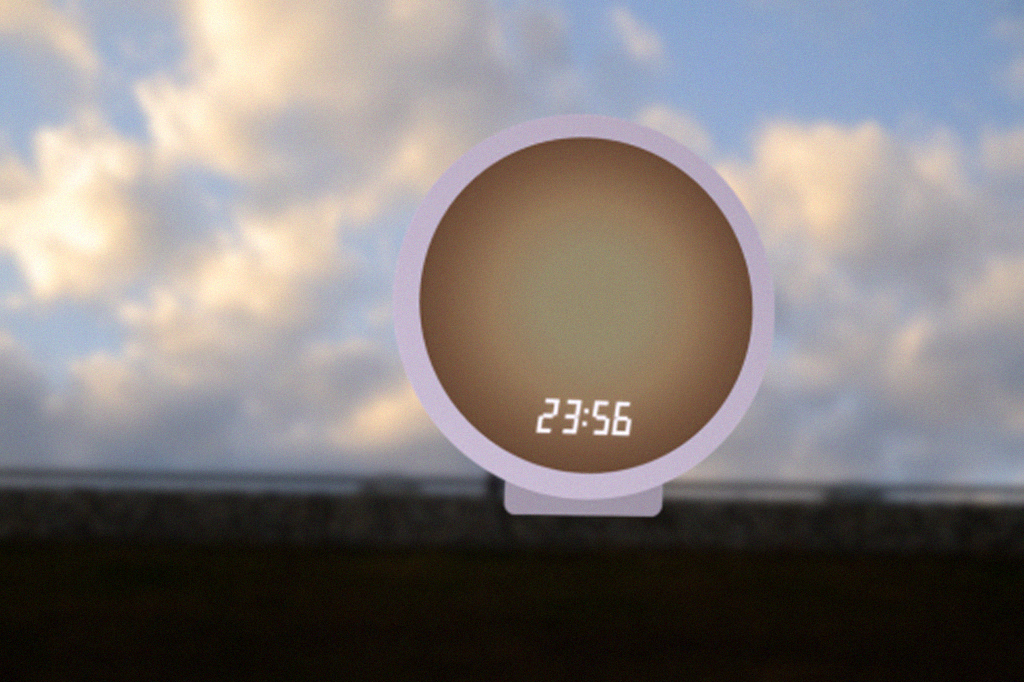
23:56
